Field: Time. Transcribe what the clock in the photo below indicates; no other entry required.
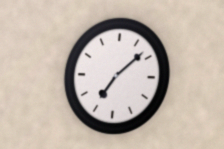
7:08
